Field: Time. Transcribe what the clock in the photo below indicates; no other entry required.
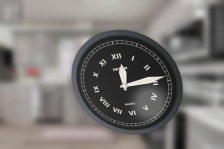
12:14
